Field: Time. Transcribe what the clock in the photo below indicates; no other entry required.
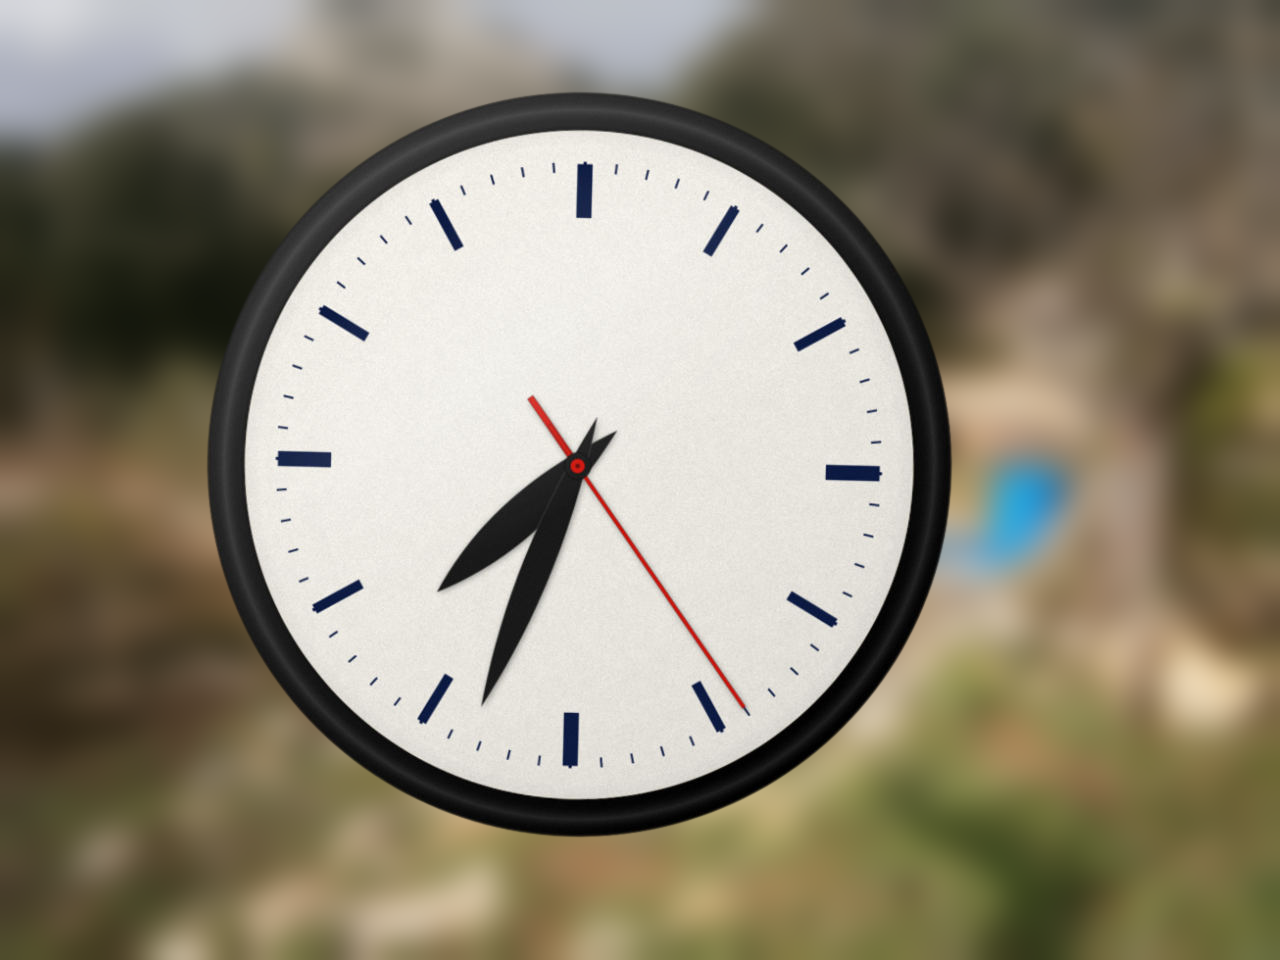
7:33:24
